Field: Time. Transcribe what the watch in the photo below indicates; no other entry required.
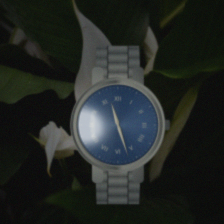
11:27
